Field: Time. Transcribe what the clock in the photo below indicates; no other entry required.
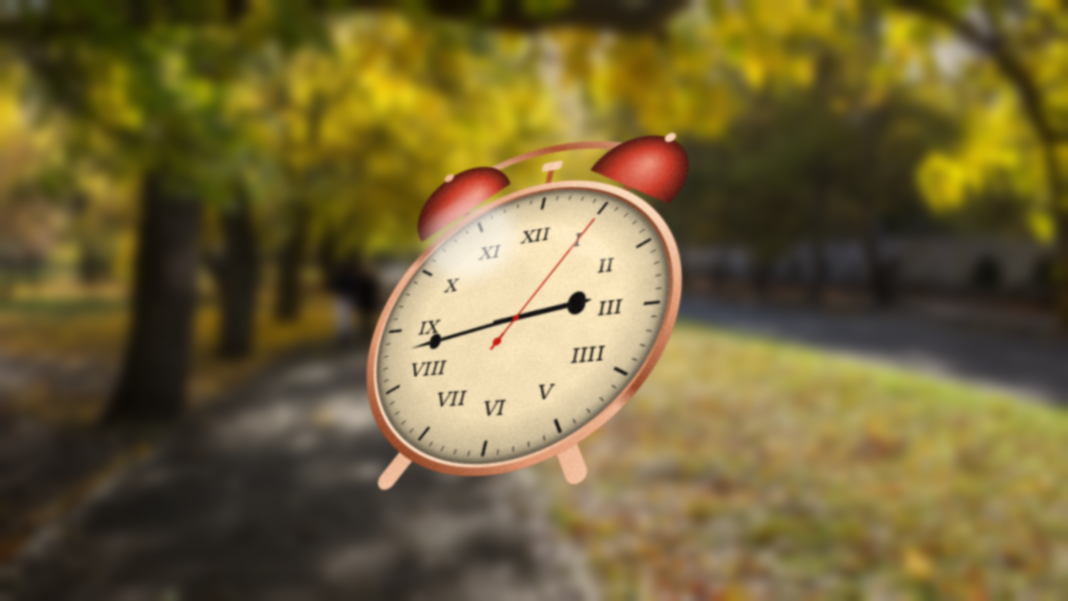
2:43:05
